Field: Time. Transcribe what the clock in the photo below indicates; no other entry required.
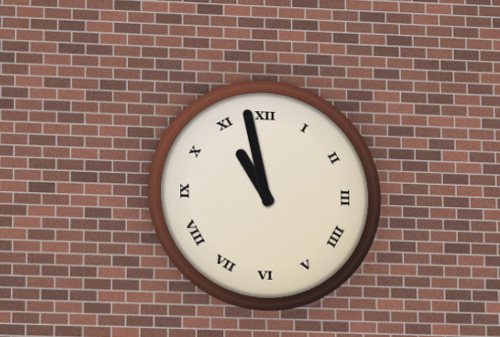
10:58
